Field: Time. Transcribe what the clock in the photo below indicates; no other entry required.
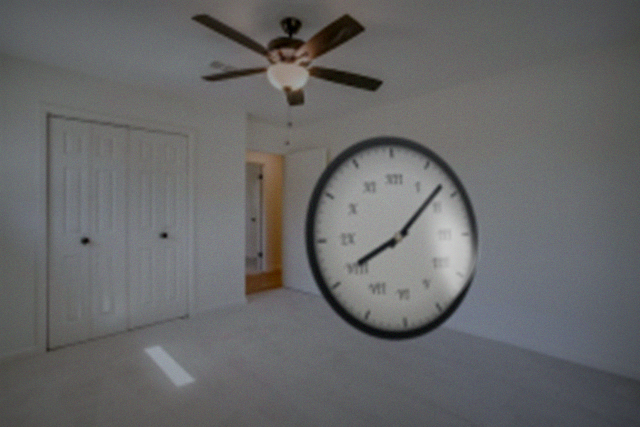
8:08
